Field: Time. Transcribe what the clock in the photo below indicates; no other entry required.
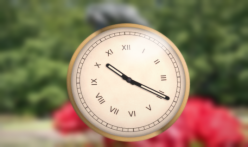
10:20
